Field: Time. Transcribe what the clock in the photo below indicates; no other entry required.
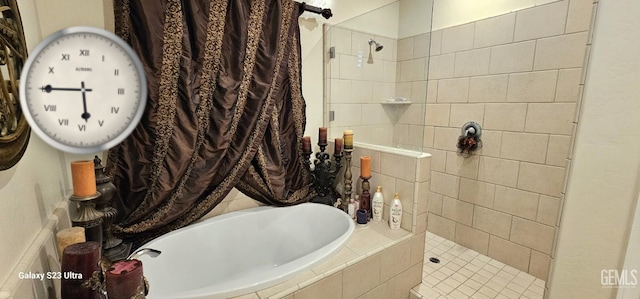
5:45
